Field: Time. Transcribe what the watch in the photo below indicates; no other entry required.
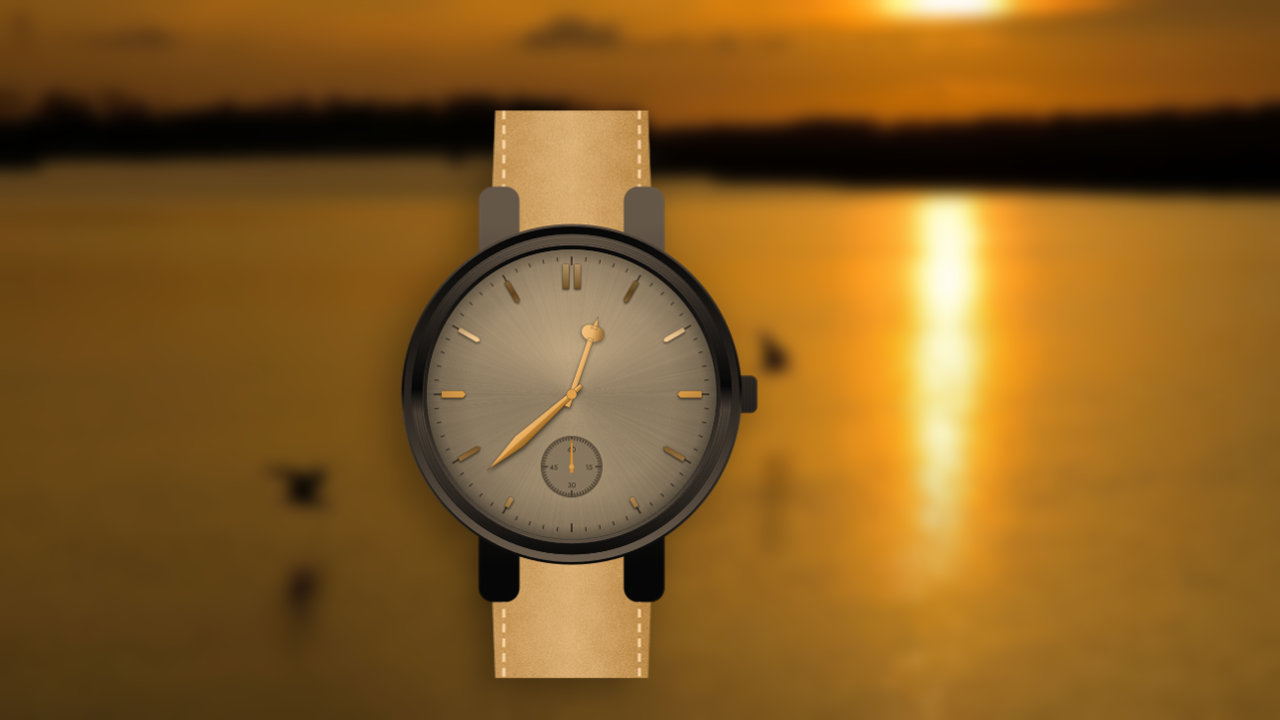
12:38
